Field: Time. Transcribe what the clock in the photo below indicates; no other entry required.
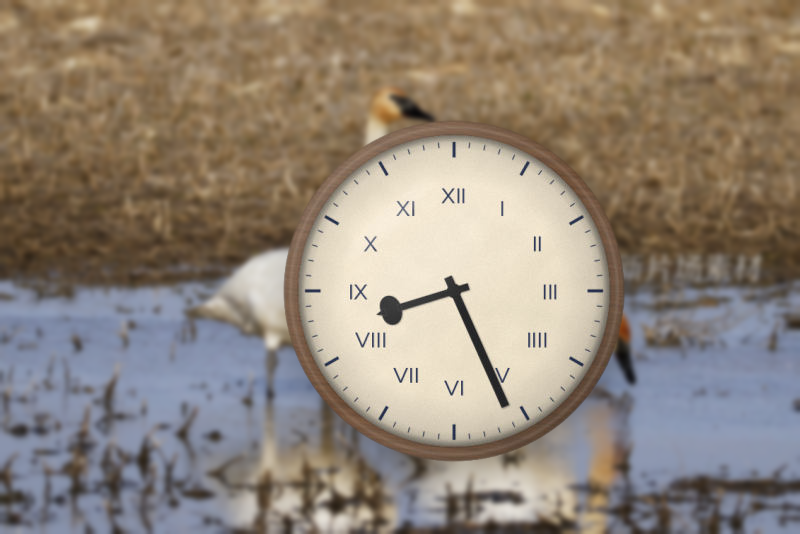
8:26
